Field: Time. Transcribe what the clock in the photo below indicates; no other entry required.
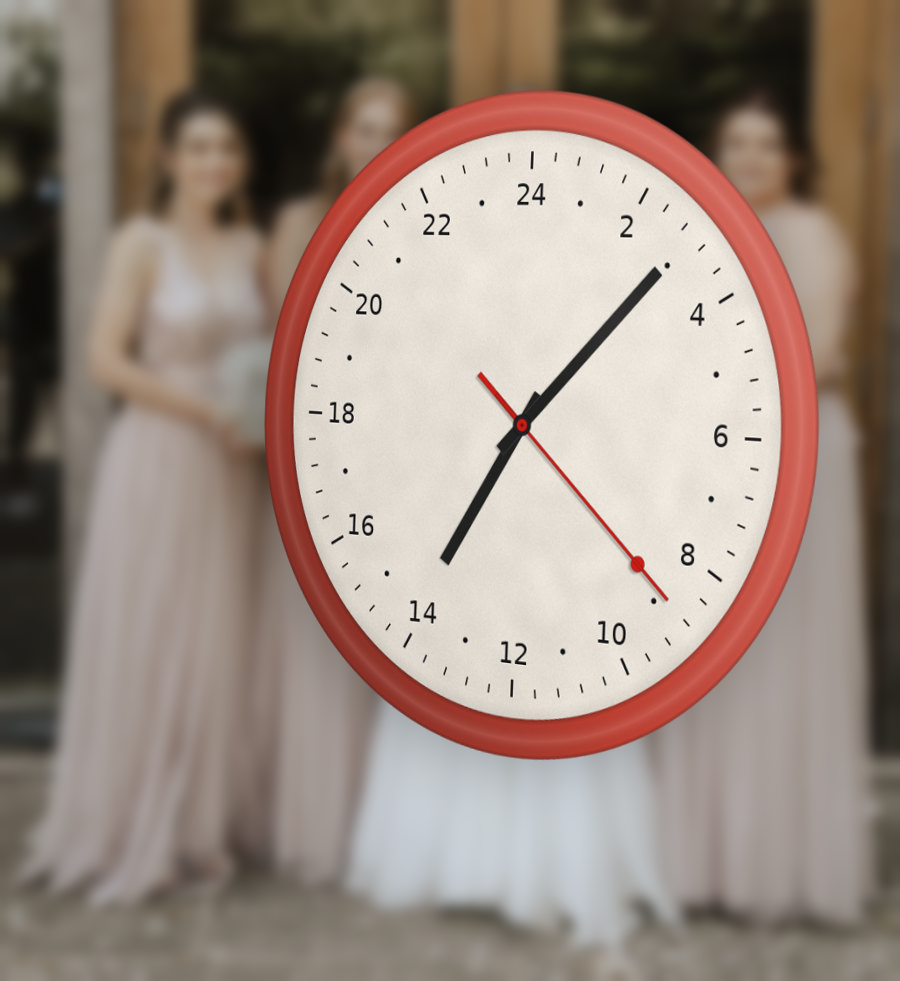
14:07:22
